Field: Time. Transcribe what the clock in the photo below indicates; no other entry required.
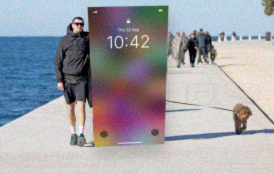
10:42
